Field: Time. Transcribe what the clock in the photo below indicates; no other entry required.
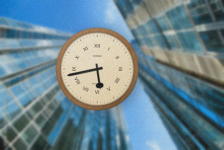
5:43
